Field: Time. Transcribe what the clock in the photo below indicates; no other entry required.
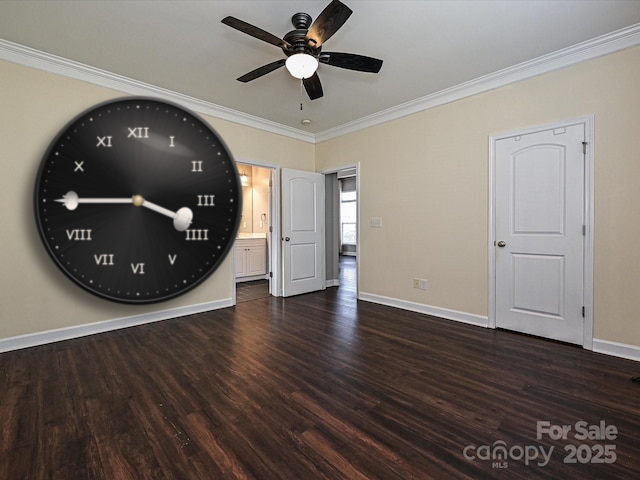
3:45
